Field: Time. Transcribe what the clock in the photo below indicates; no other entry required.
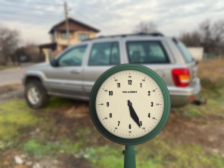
5:26
